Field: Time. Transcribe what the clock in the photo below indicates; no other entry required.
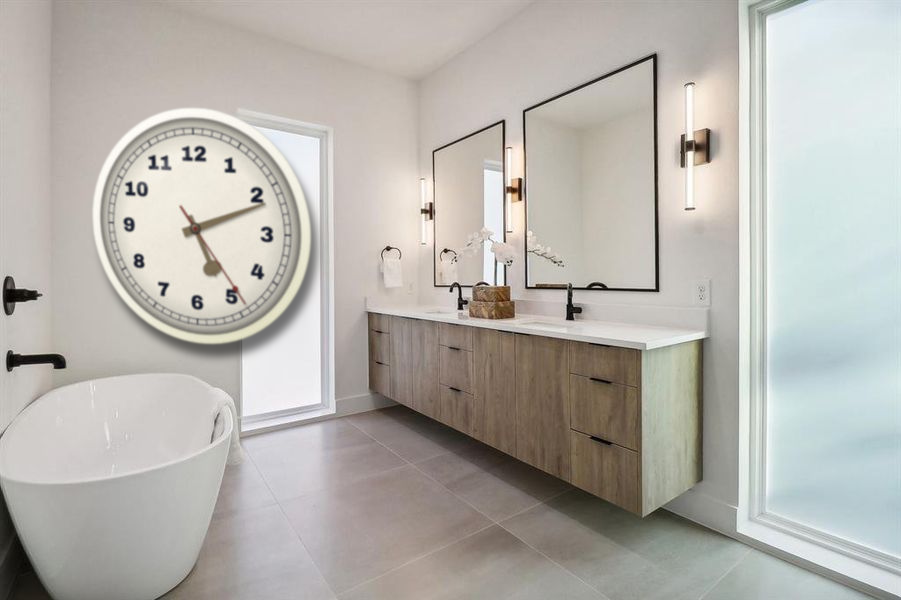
5:11:24
